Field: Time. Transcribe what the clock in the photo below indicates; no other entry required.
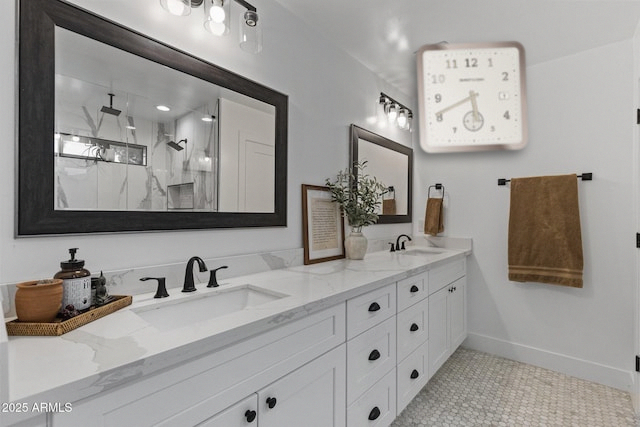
5:41
